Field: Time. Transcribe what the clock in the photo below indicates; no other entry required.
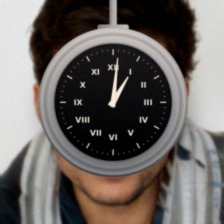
1:01
